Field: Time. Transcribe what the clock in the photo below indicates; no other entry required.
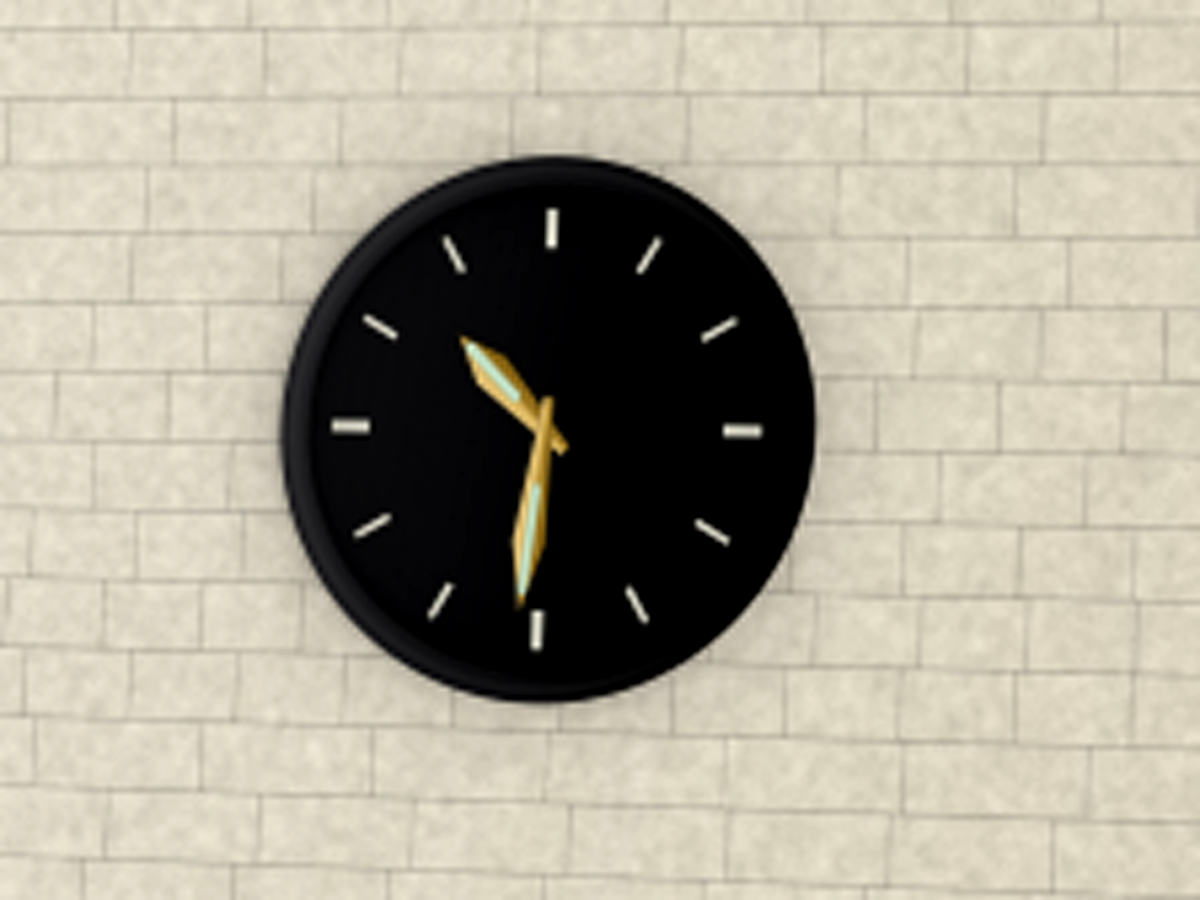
10:31
